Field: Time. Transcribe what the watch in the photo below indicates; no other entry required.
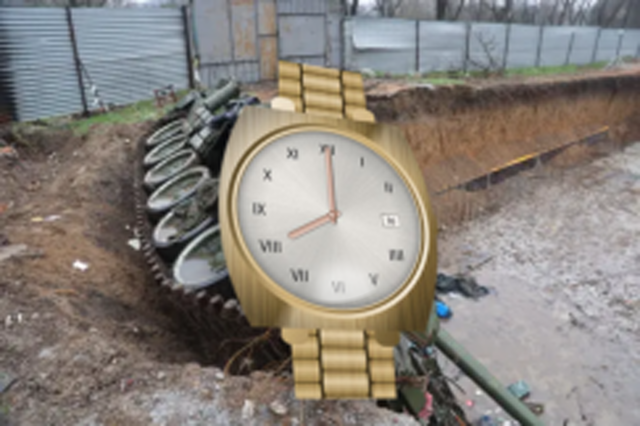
8:00
